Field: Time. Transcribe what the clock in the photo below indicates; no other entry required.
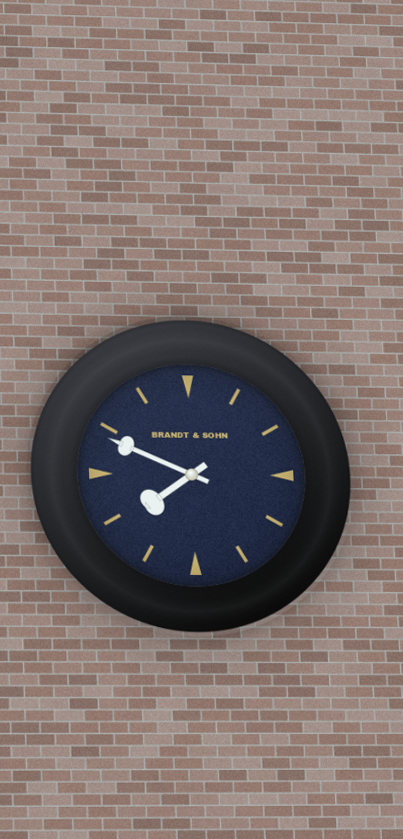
7:49
